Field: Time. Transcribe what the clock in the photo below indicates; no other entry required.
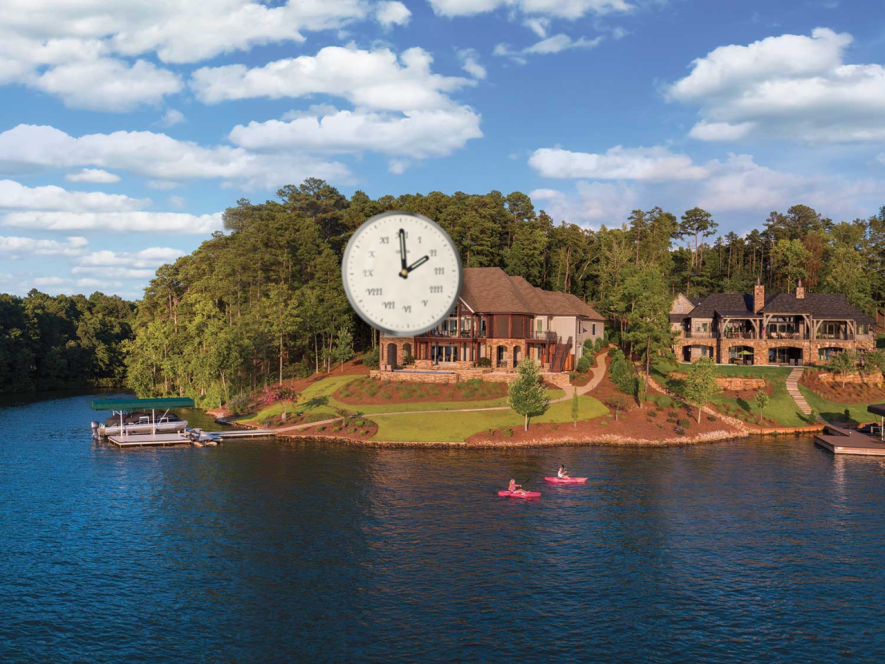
2:00
